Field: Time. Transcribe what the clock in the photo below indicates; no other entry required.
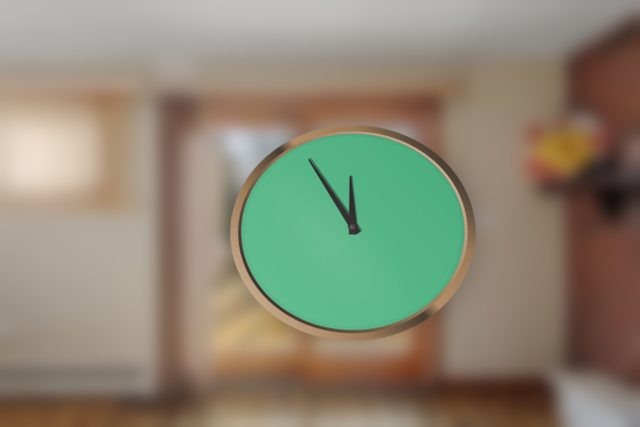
11:55
